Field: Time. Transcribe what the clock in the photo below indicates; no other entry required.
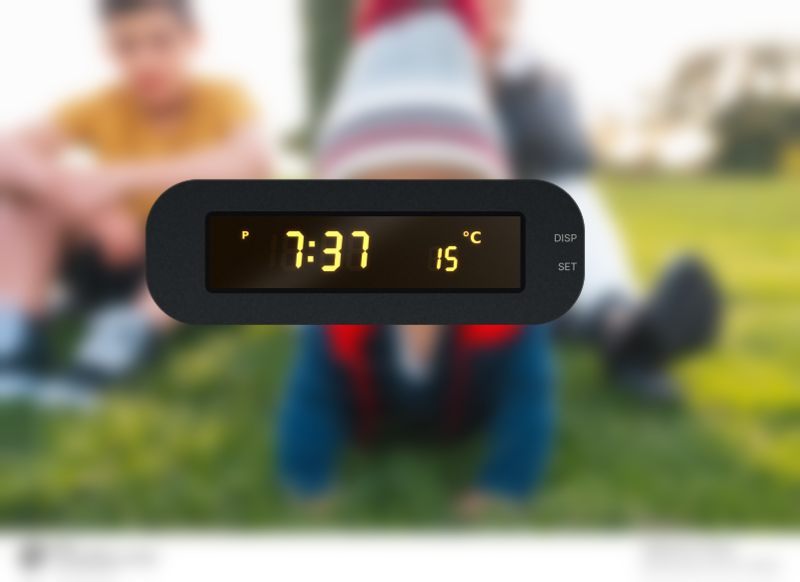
7:37
